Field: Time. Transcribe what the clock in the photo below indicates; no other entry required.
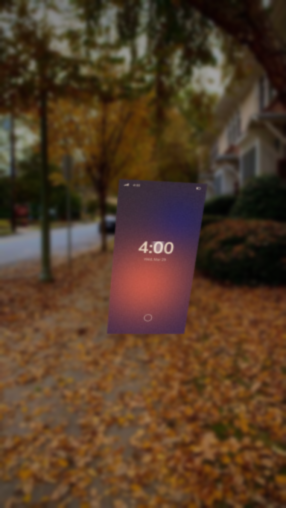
4:00
